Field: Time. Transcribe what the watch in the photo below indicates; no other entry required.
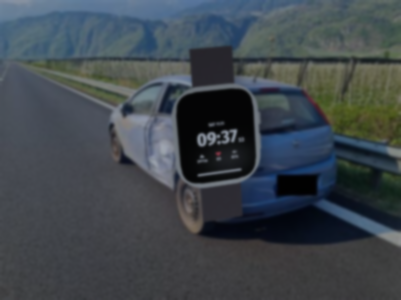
9:37
